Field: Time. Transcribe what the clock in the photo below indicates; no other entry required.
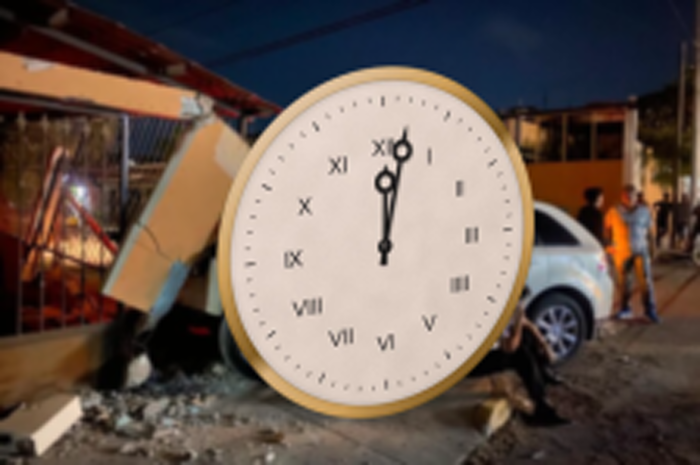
12:02
